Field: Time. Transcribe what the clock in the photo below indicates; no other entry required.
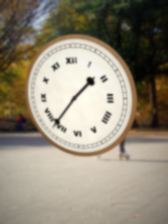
1:37
